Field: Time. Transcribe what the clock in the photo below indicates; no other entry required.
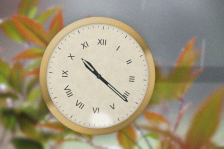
10:21
